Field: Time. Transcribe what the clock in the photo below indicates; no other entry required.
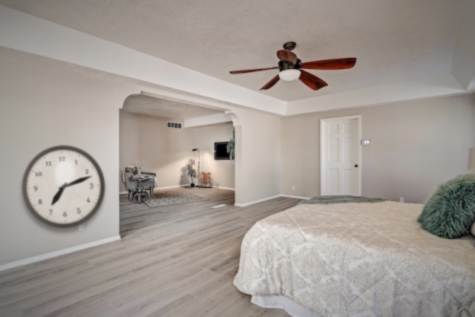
7:12
